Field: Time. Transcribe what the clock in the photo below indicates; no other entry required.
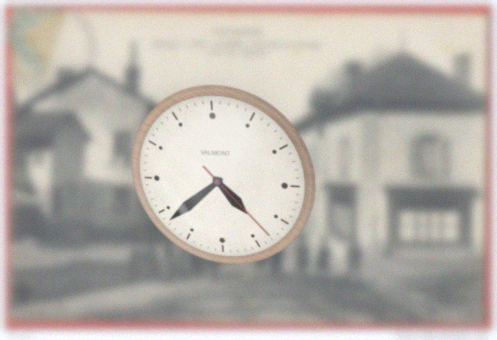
4:38:23
